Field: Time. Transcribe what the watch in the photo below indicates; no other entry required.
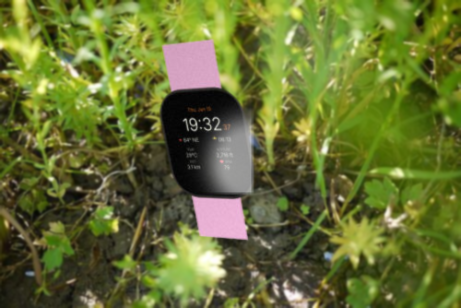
19:32
